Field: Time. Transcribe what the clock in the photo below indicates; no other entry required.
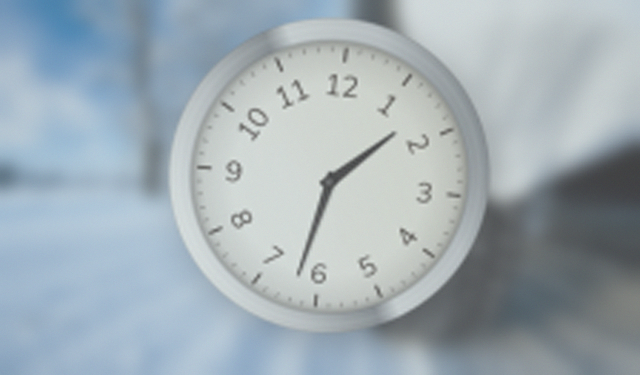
1:32
